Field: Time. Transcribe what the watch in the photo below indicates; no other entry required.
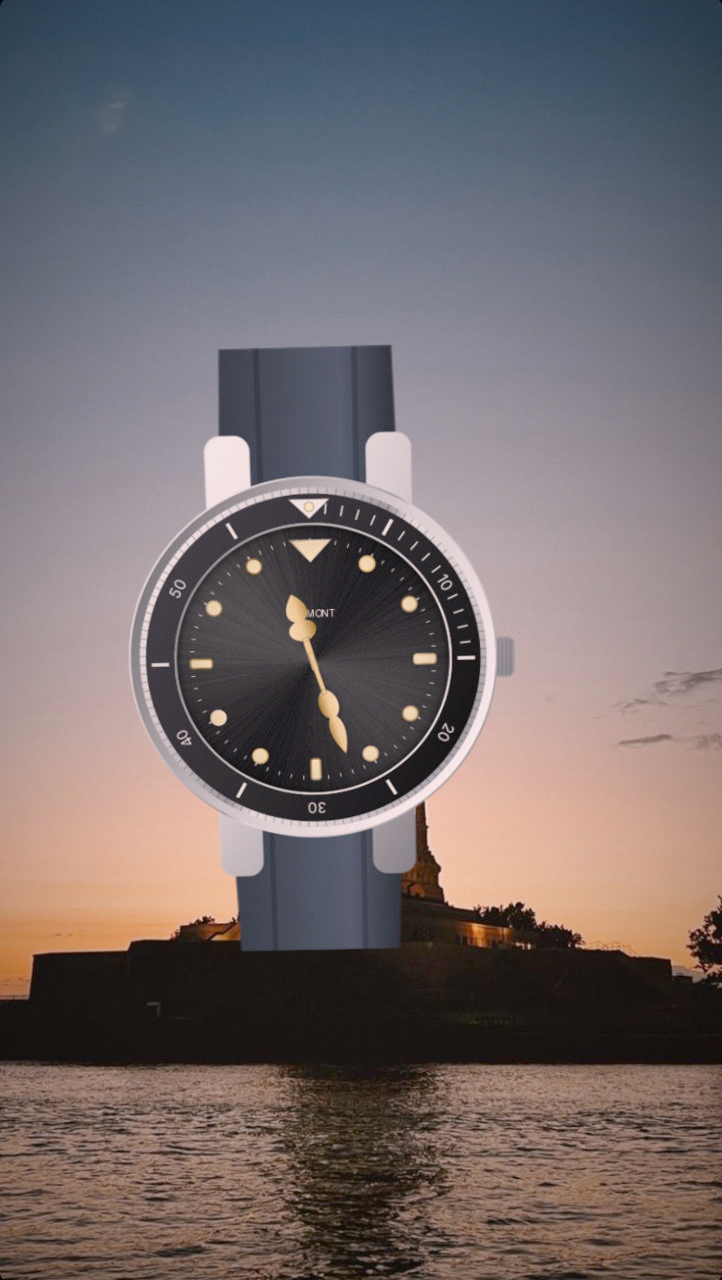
11:27
